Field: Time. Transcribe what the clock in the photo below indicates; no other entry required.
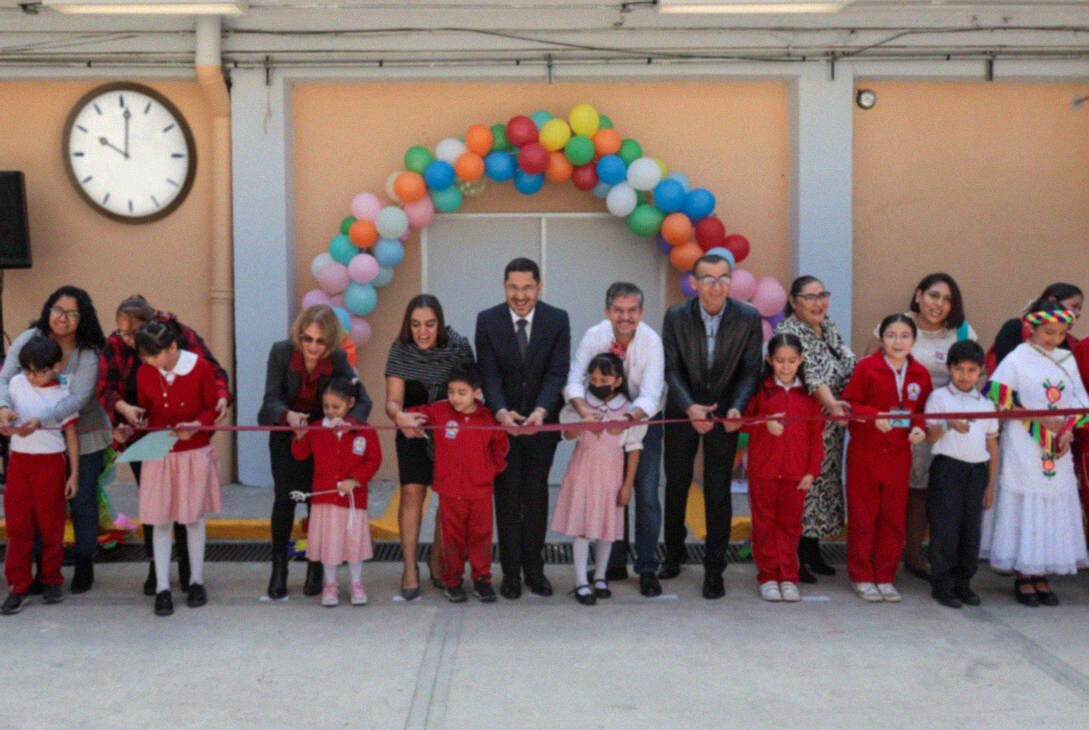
10:01
